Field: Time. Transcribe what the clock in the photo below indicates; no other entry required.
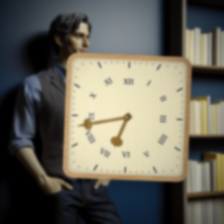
6:43
